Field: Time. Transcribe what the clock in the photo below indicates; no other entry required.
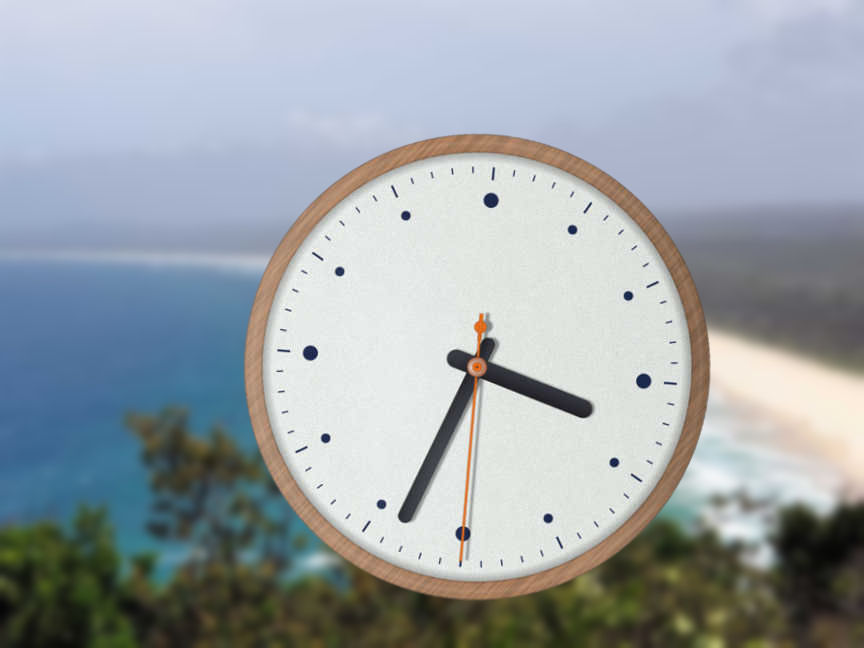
3:33:30
